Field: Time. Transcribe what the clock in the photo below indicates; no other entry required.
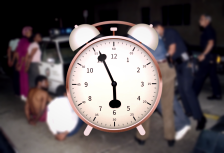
5:56
